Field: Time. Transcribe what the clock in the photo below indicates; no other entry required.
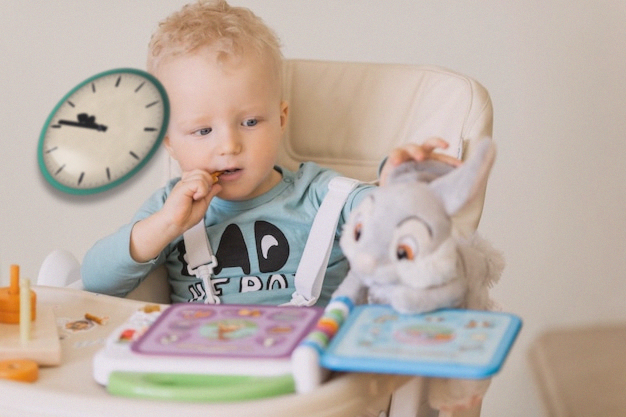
9:46
